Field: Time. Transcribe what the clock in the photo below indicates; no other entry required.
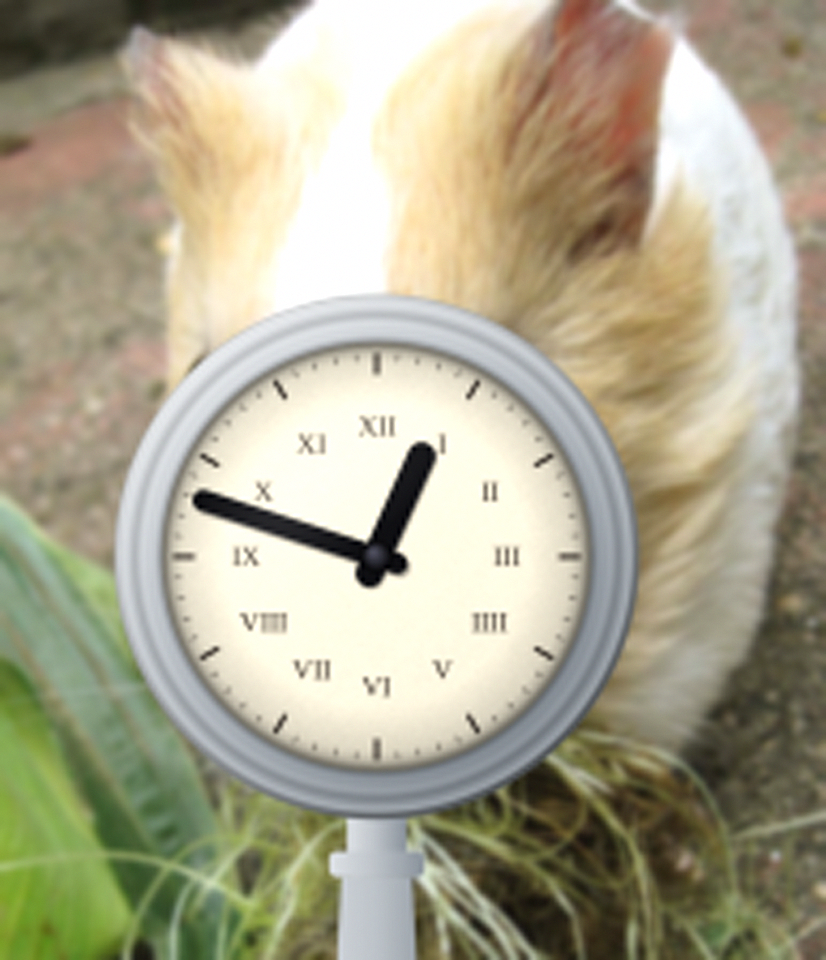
12:48
